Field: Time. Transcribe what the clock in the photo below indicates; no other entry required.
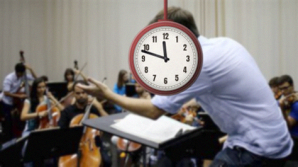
11:48
